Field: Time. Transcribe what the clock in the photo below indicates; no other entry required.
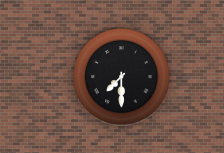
7:30
